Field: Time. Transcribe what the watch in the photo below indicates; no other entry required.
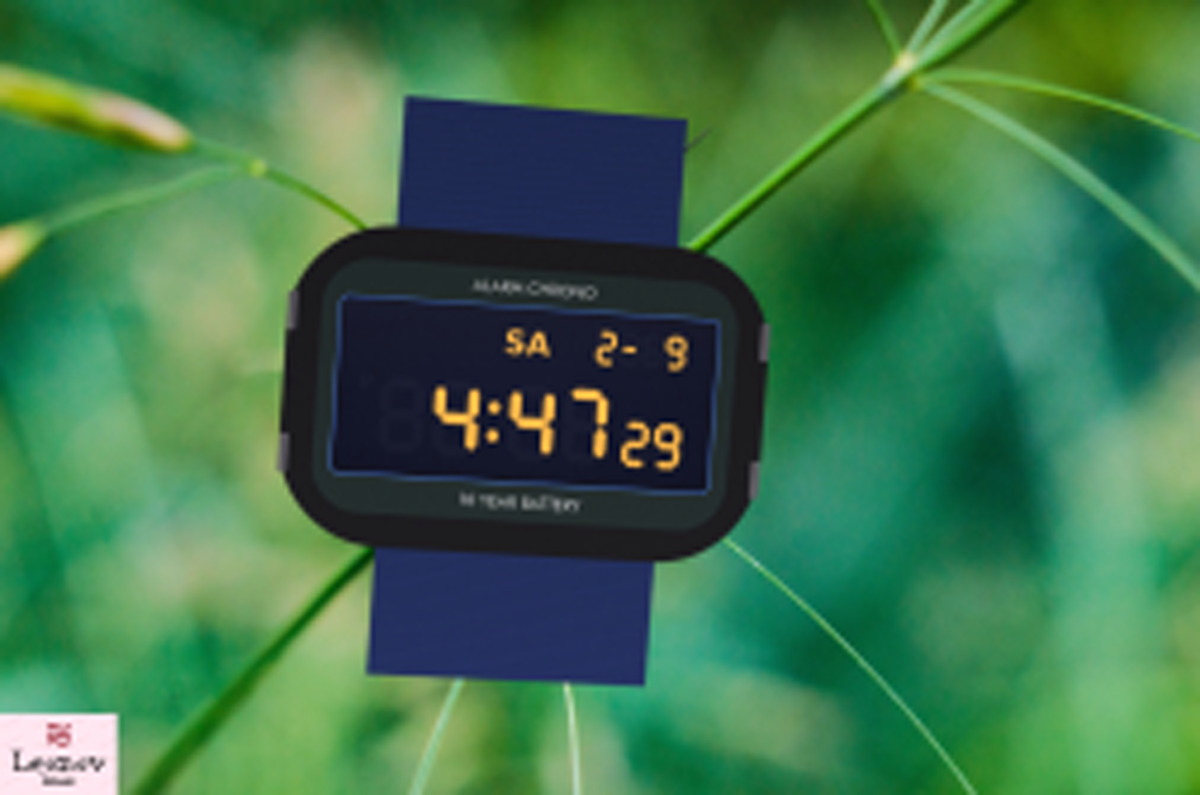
4:47:29
